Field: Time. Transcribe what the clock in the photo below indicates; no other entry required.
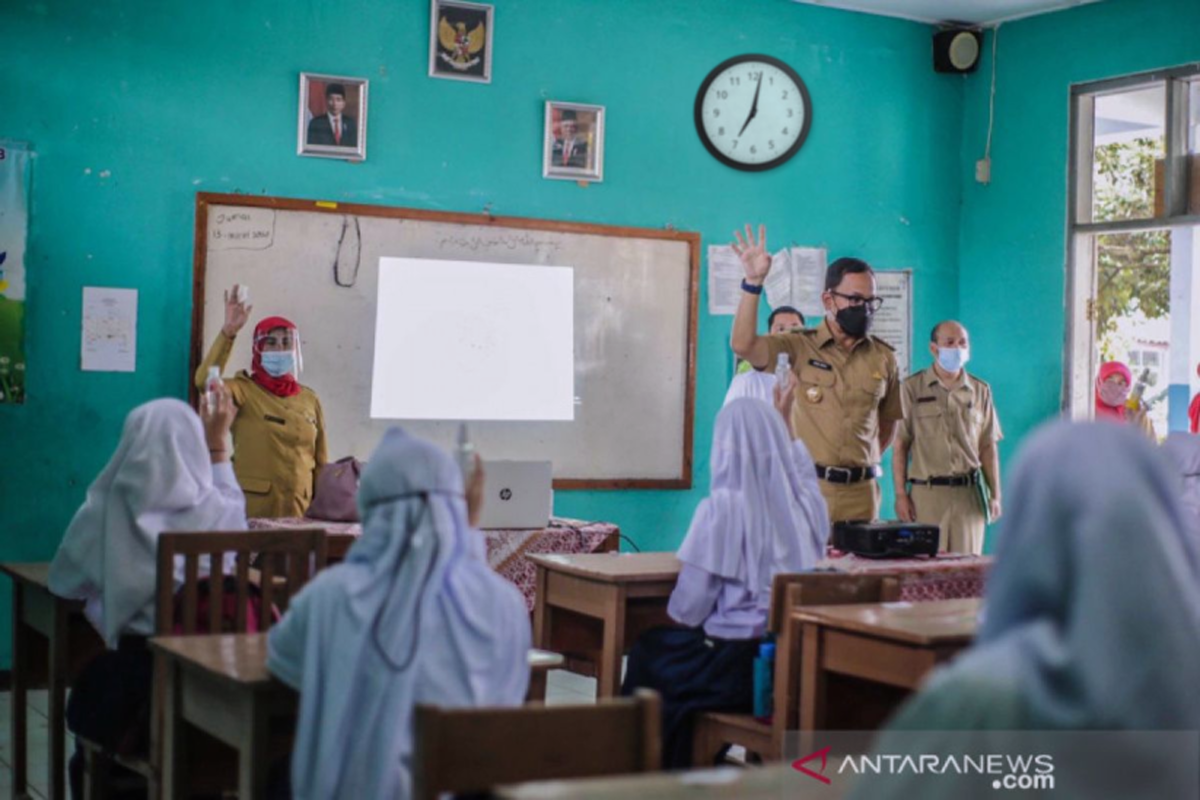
7:02
